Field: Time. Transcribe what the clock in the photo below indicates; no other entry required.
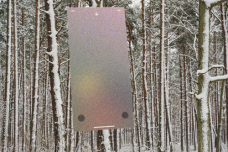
3:24
